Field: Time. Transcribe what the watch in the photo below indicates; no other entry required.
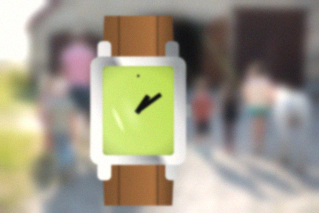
1:09
